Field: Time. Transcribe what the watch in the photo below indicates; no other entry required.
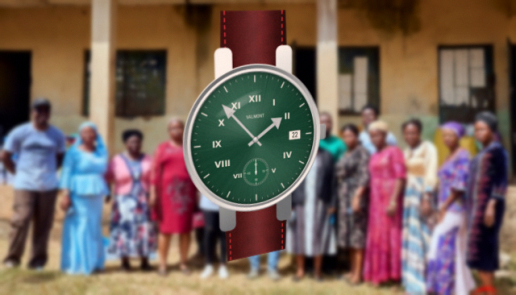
1:53
